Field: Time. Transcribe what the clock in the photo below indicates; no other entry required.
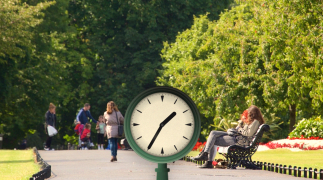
1:35
